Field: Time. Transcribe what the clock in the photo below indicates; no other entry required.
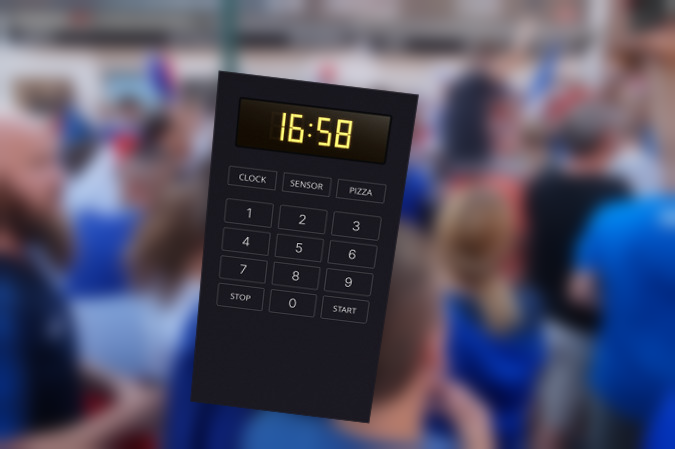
16:58
